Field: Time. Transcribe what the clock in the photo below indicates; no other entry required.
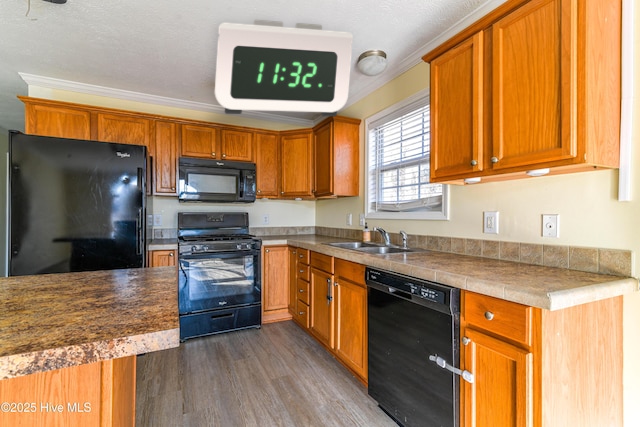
11:32
